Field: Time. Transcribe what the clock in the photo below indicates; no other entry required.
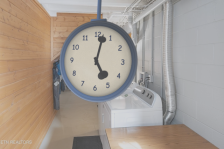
5:02
